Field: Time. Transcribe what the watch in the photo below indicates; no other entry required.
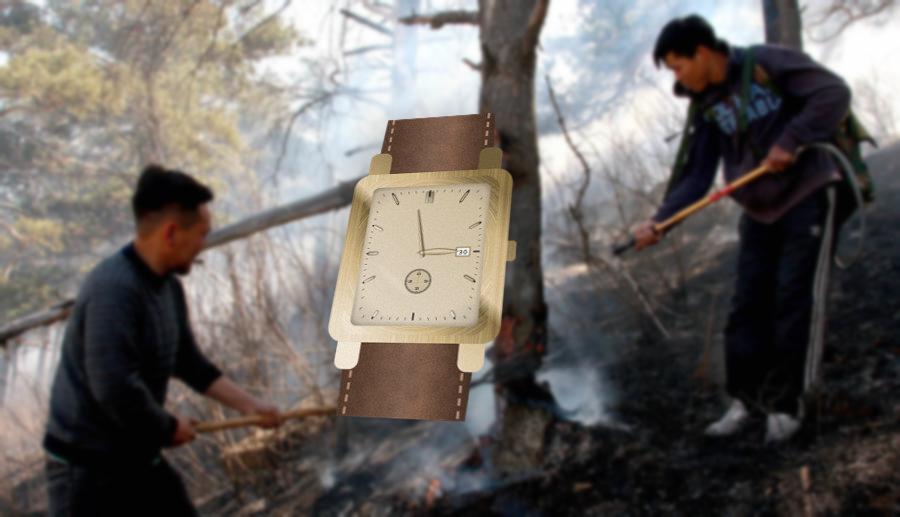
2:58
